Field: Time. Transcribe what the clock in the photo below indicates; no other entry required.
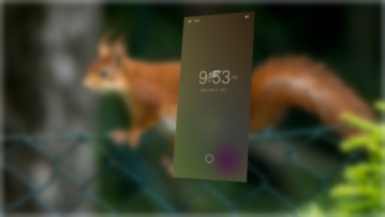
9:53
